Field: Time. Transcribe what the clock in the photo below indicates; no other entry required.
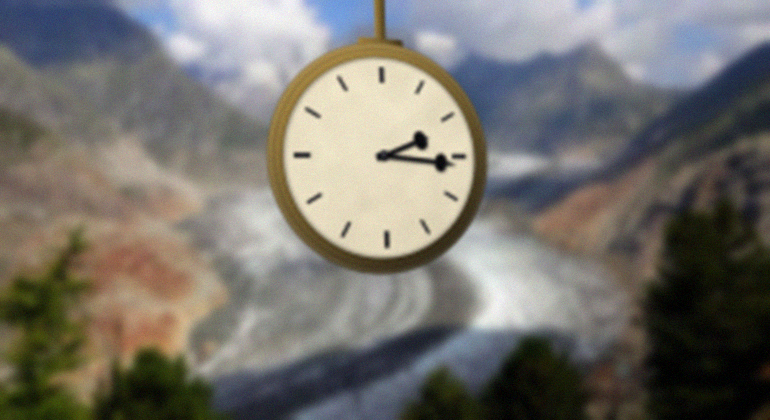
2:16
